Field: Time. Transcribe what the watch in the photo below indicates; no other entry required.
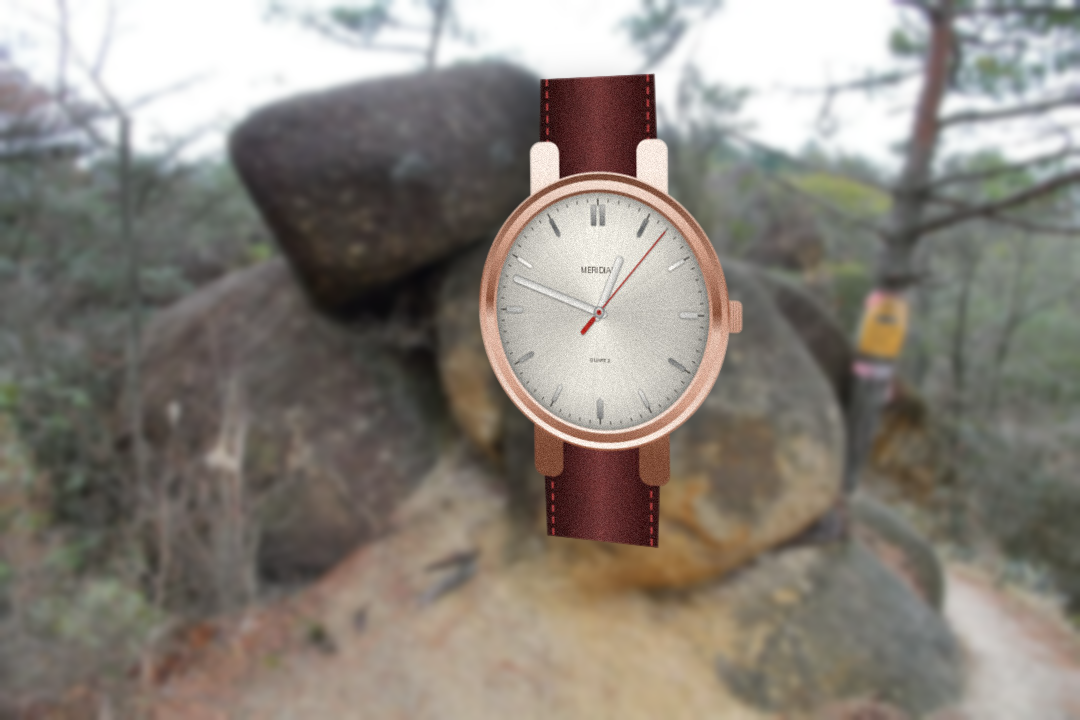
12:48:07
